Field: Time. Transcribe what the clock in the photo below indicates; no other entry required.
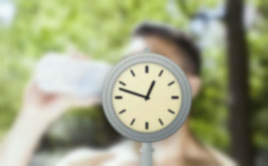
12:48
